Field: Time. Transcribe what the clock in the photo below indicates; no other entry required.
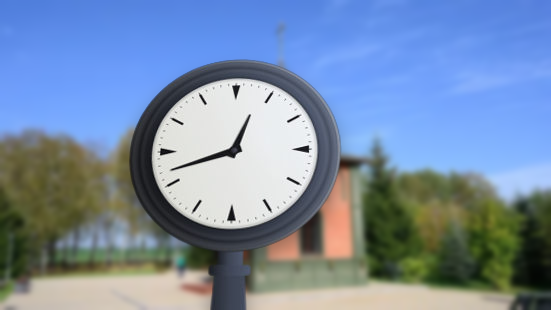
12:42
